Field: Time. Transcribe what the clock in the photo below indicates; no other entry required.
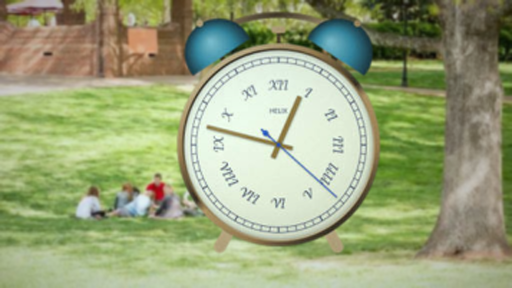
12:47:22
